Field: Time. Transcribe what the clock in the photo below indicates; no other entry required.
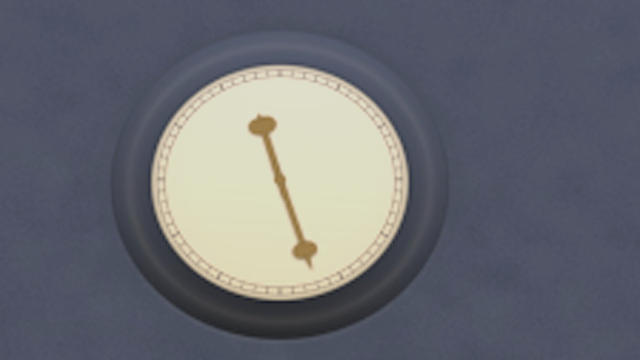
11:27
